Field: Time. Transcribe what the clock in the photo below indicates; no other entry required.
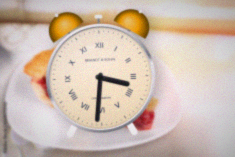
3:31
